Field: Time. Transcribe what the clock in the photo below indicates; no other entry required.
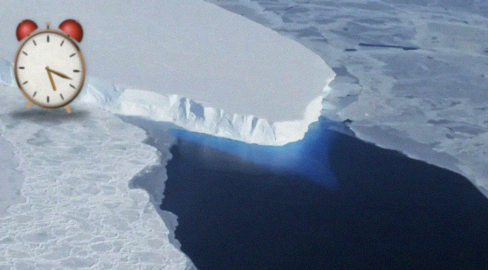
5:18
